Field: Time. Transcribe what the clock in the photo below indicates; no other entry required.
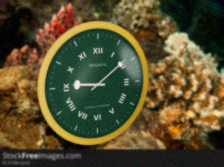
9:09
